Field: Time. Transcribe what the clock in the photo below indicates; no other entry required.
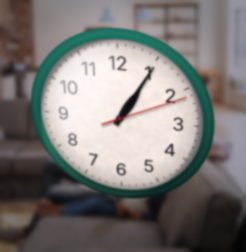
1:05:11
